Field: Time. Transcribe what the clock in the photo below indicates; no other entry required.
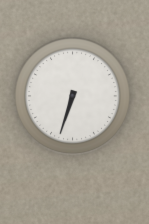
6:33
